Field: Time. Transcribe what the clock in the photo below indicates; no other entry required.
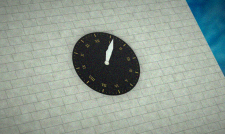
1:06
